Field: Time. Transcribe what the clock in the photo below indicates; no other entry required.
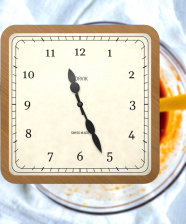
11:26
